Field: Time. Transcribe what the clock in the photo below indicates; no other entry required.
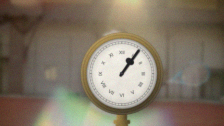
1:06
